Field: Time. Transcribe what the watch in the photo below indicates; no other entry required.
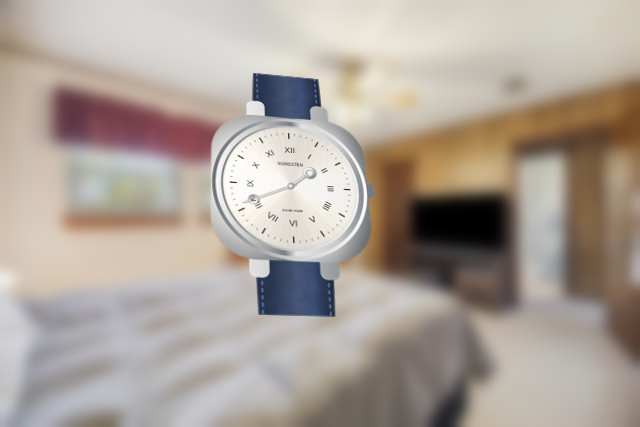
1:41
